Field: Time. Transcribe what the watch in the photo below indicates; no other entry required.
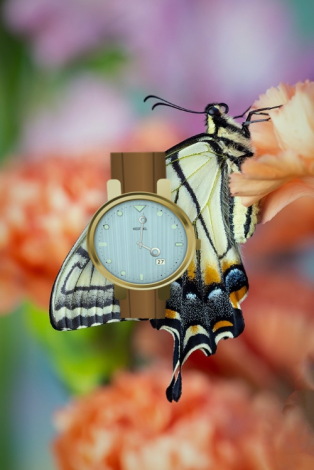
4:01
